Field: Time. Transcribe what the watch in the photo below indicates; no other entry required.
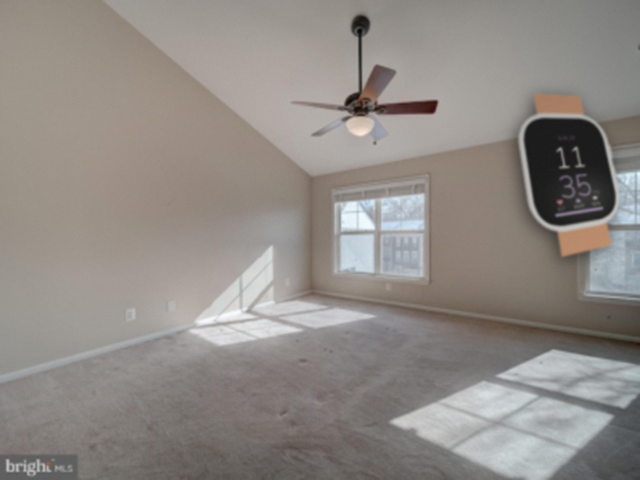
11:35
